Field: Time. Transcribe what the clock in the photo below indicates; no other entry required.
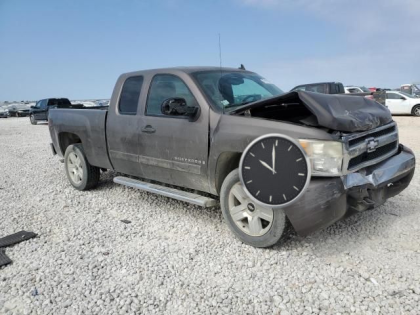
9:59
